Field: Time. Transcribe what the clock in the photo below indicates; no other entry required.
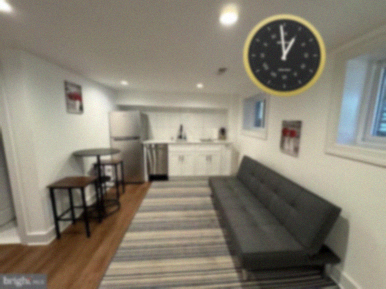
12:59
